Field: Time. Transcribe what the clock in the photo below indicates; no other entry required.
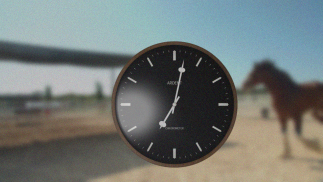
7:02
